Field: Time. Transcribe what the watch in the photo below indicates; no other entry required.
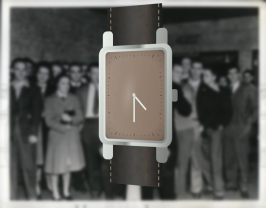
4:30
